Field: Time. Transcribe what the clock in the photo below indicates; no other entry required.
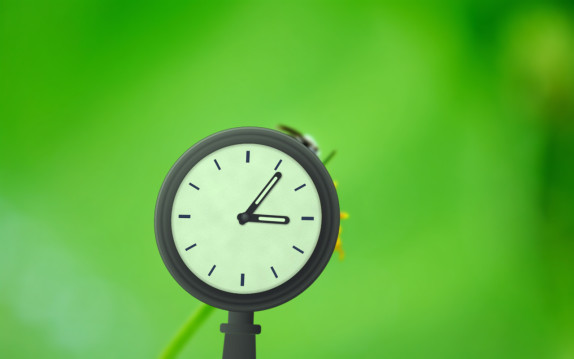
3:06
